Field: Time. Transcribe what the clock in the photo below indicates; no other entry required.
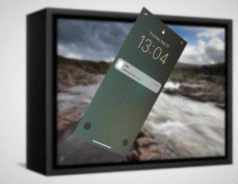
13:04
